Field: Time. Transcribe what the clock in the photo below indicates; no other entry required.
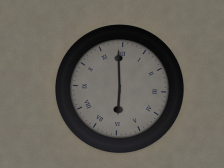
5:59
